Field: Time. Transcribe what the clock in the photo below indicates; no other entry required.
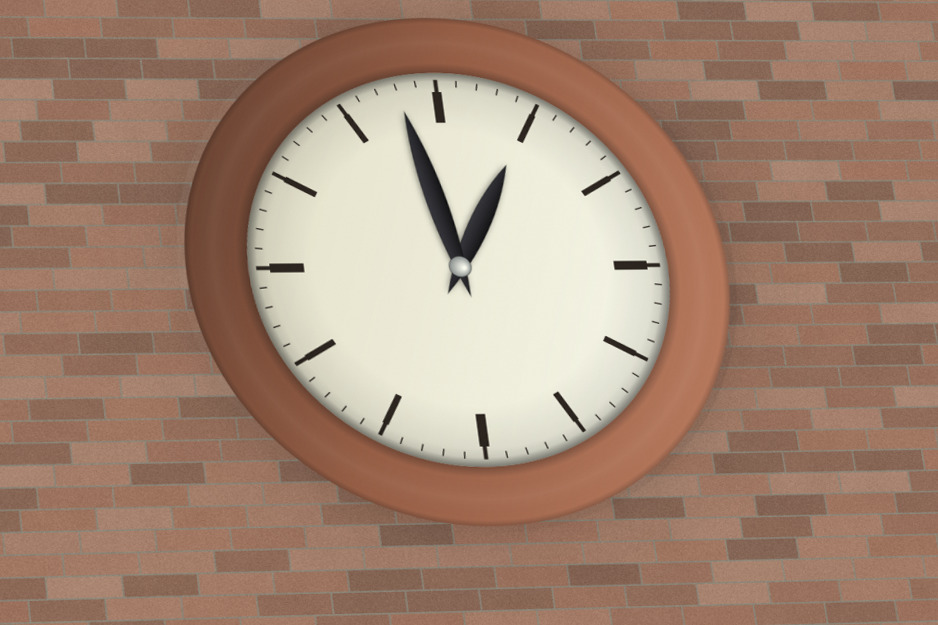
12:58
